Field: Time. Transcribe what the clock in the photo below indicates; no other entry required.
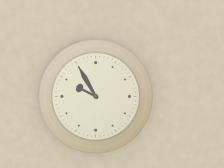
9:55
